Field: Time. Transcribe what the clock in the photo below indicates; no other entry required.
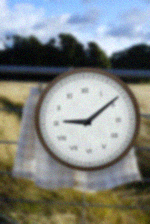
9:09
